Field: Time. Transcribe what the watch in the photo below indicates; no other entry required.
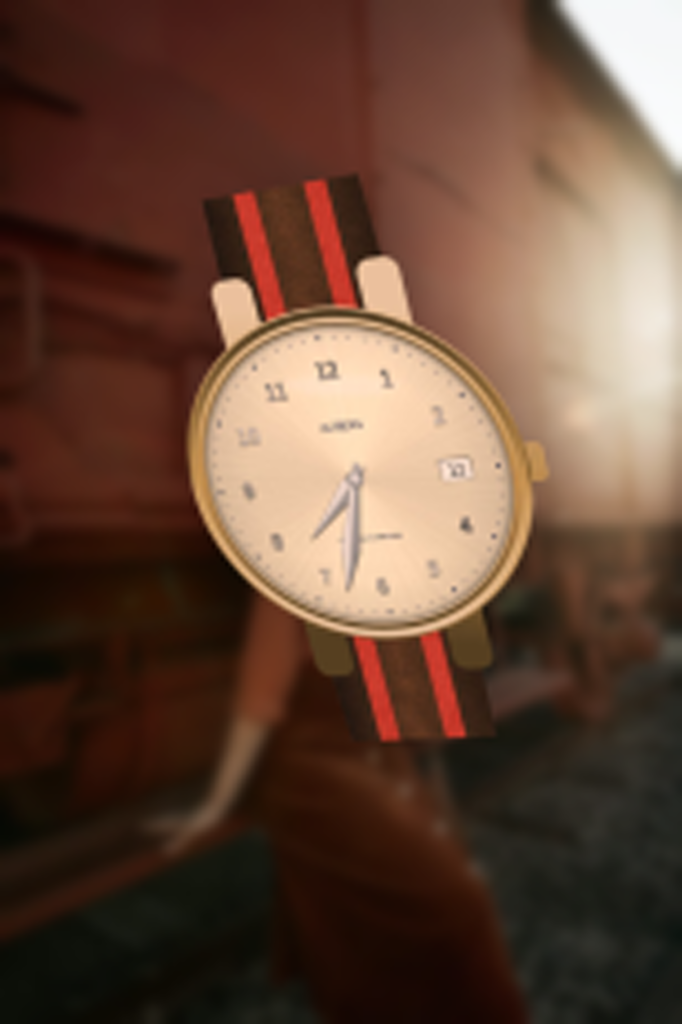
7:33
